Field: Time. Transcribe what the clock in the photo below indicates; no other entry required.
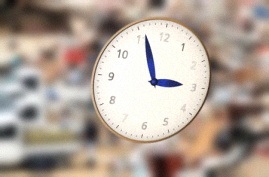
2:56
